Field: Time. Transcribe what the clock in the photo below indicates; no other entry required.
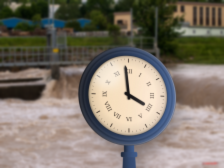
3:59
